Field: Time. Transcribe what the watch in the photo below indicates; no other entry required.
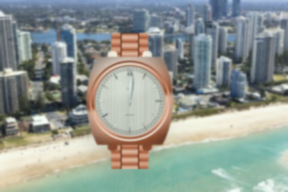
12:01
